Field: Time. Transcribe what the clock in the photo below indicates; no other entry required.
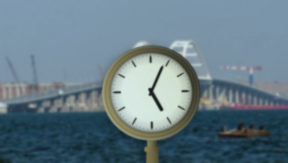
5:04
